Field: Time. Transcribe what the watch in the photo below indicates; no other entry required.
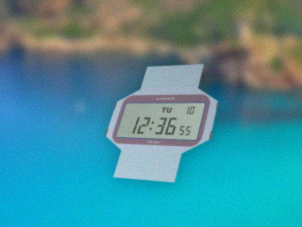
12:36
